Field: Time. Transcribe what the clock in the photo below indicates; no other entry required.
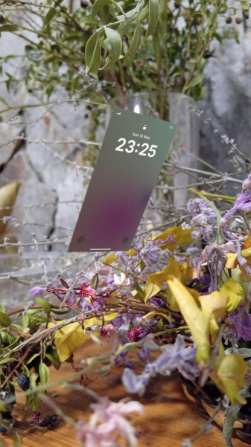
23:25
